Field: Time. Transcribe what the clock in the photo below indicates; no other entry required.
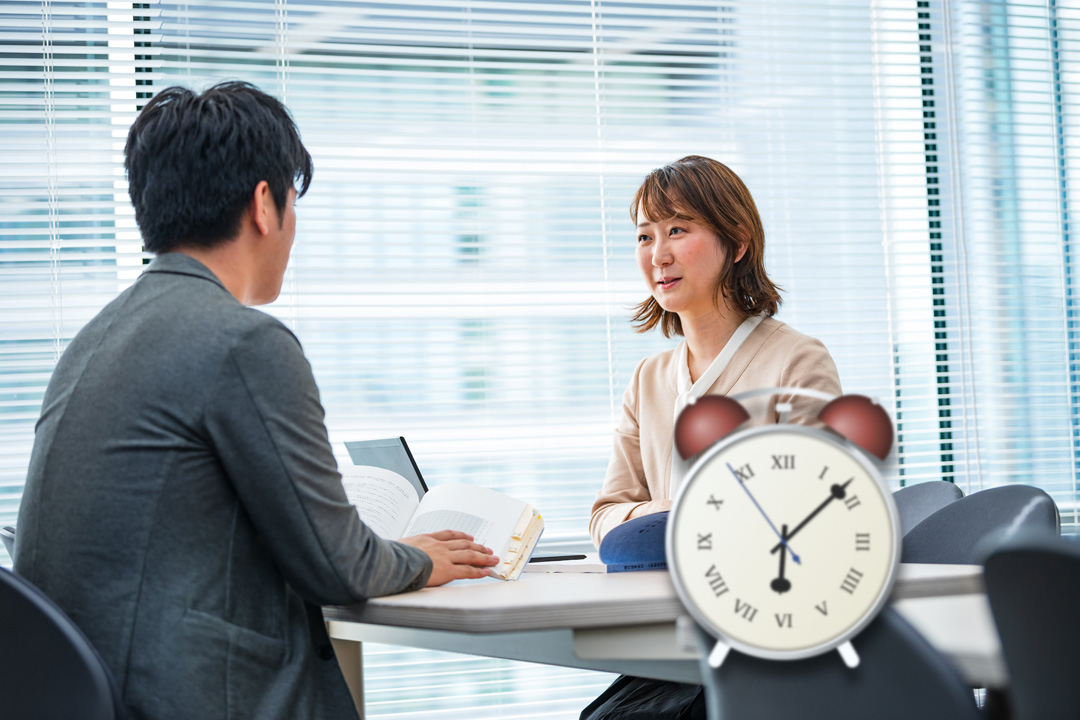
6:07:54
